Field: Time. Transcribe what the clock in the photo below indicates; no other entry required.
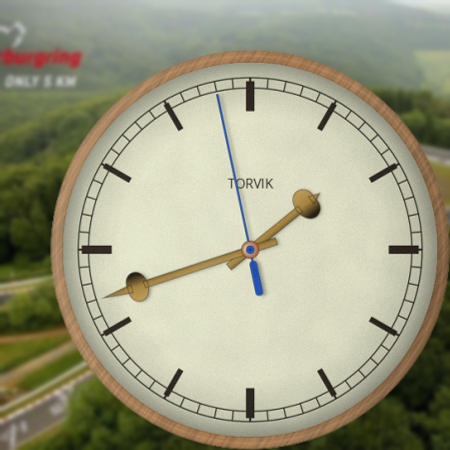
1:41:58
